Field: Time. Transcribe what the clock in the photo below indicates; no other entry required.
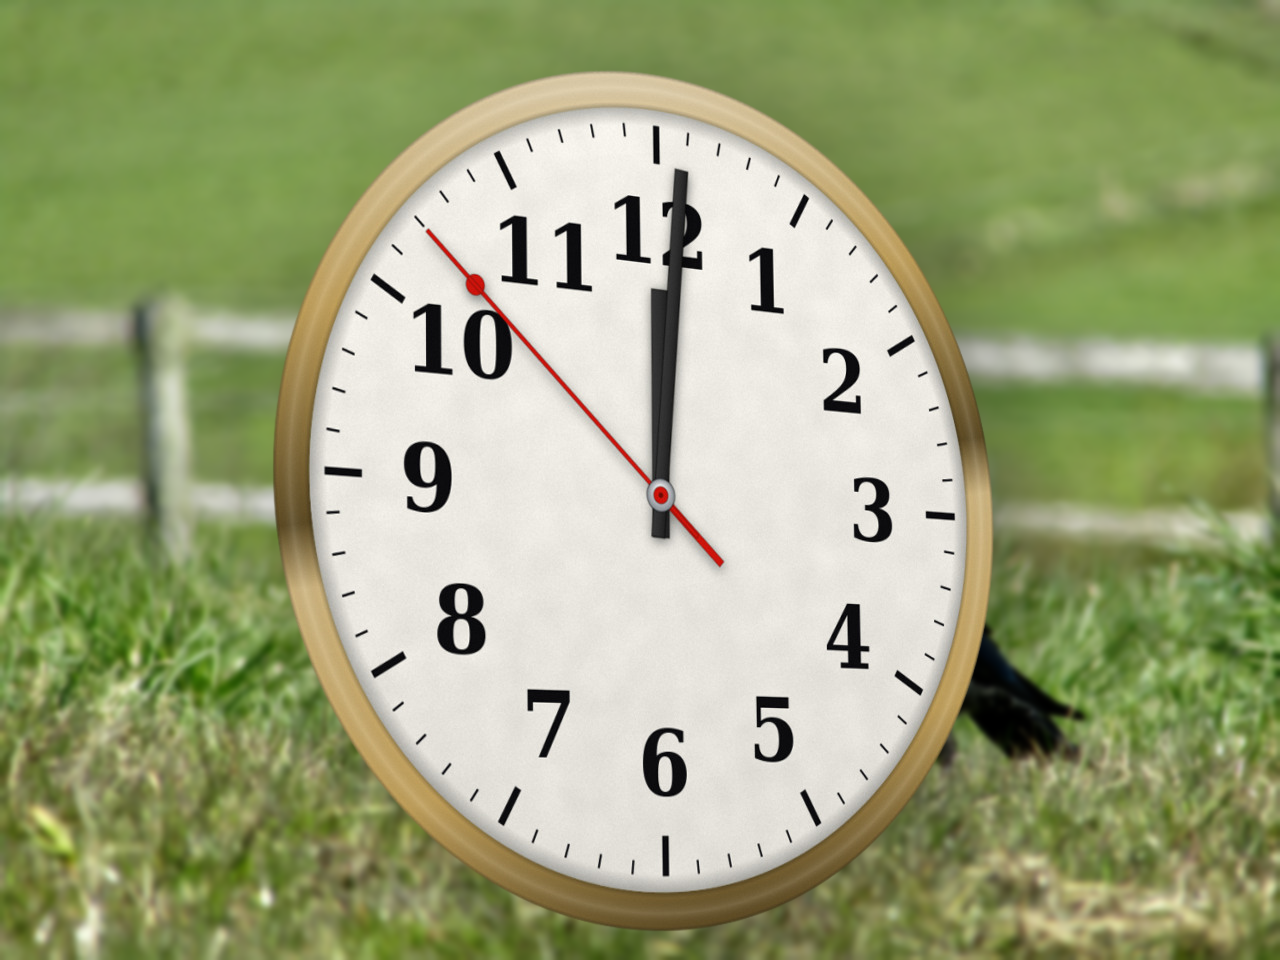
12:00:52
